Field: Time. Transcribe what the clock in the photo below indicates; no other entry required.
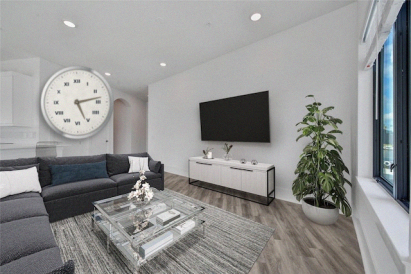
5:13
